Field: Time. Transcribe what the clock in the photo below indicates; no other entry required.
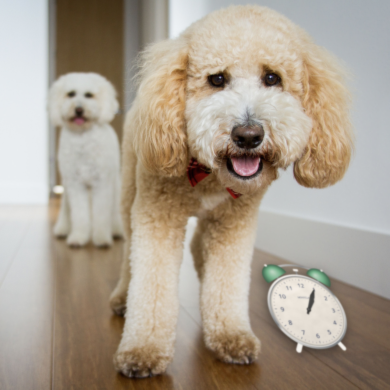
1:05
